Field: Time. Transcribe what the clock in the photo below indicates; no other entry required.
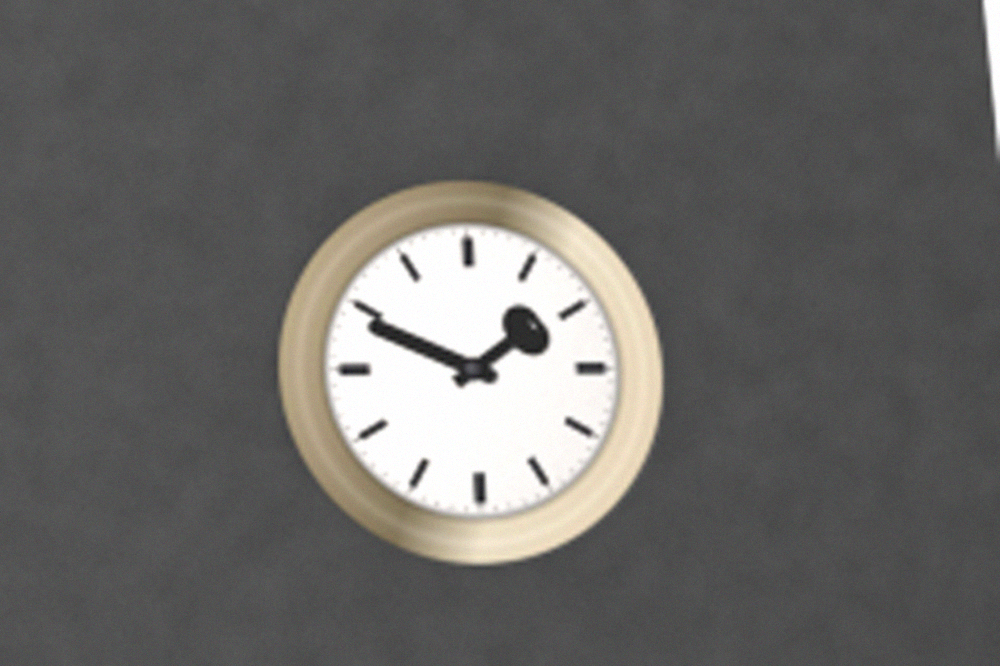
1:49
